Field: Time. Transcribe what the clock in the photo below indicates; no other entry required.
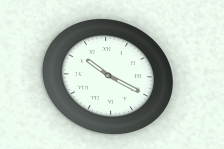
10:20
